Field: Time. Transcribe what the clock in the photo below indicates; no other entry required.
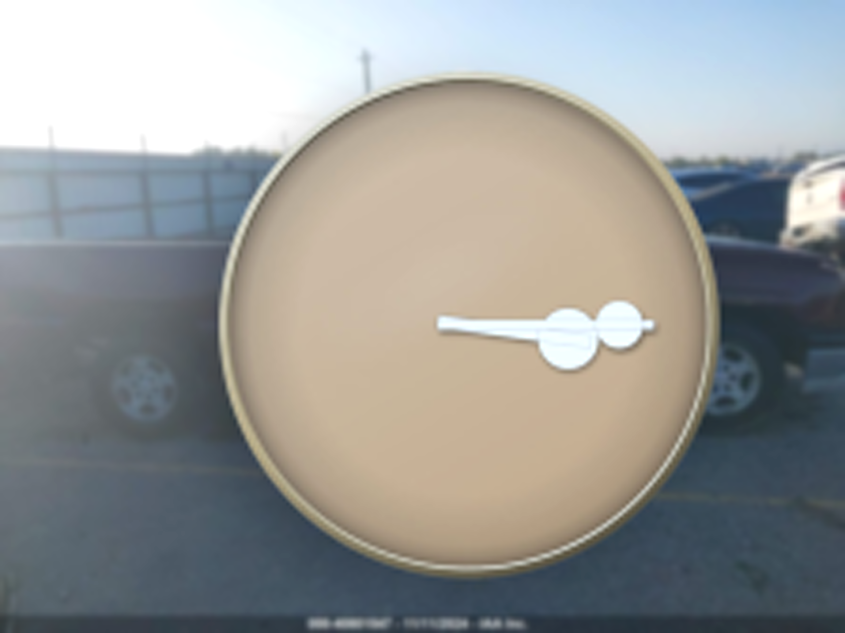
3:15
